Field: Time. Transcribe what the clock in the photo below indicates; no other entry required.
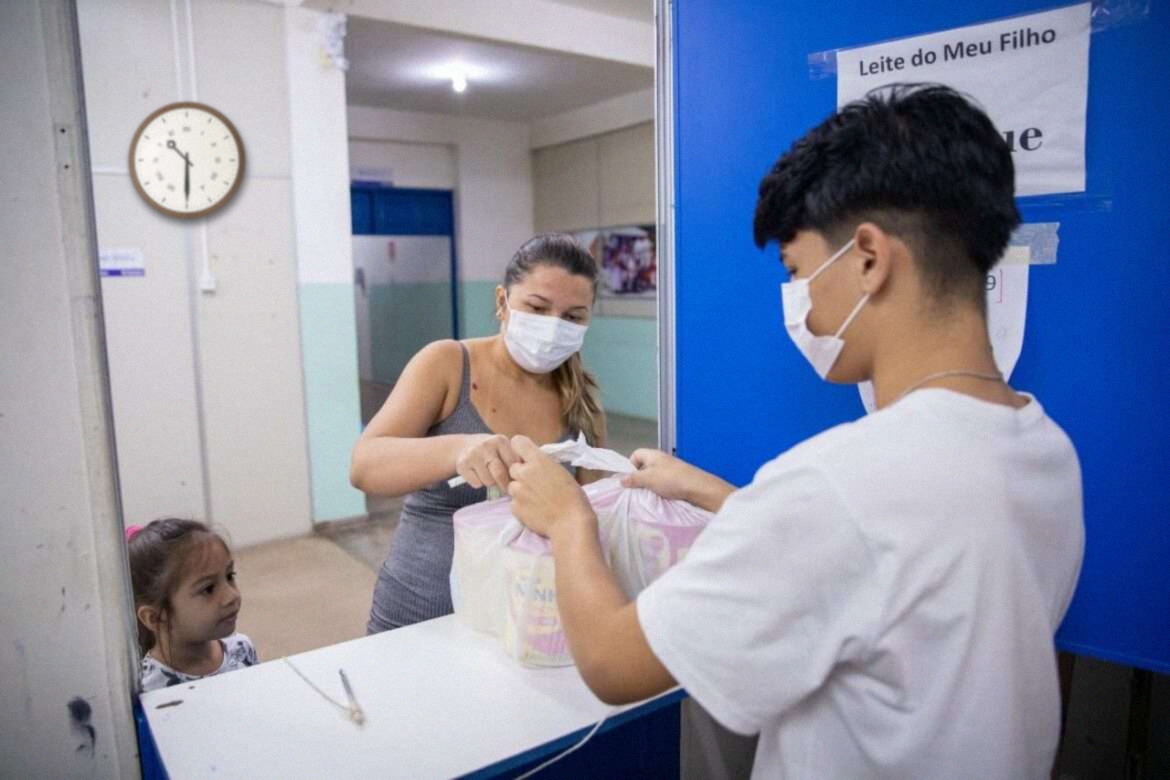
10:30
